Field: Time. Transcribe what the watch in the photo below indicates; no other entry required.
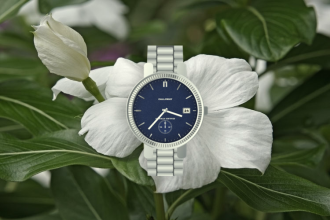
3:37
